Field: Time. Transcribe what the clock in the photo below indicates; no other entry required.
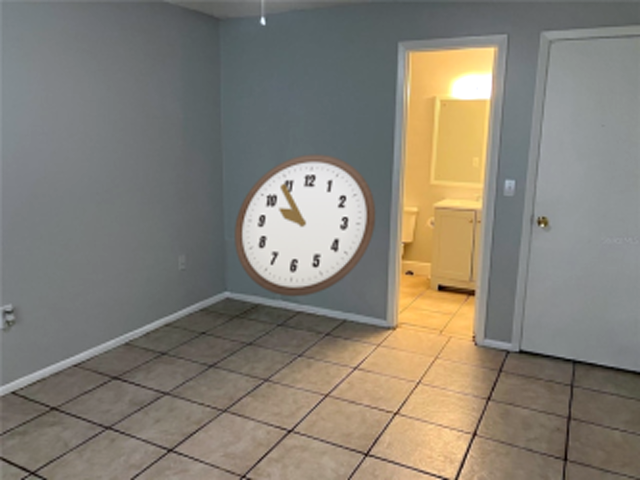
9:54
